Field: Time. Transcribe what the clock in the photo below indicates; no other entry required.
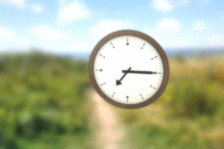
7:15
